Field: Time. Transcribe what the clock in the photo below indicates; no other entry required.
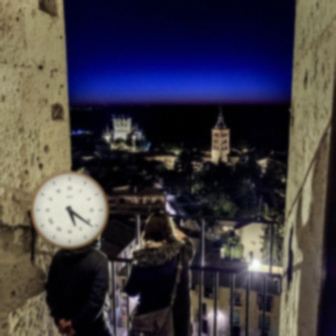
5:21
